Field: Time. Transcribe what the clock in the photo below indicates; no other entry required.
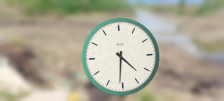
4:31
